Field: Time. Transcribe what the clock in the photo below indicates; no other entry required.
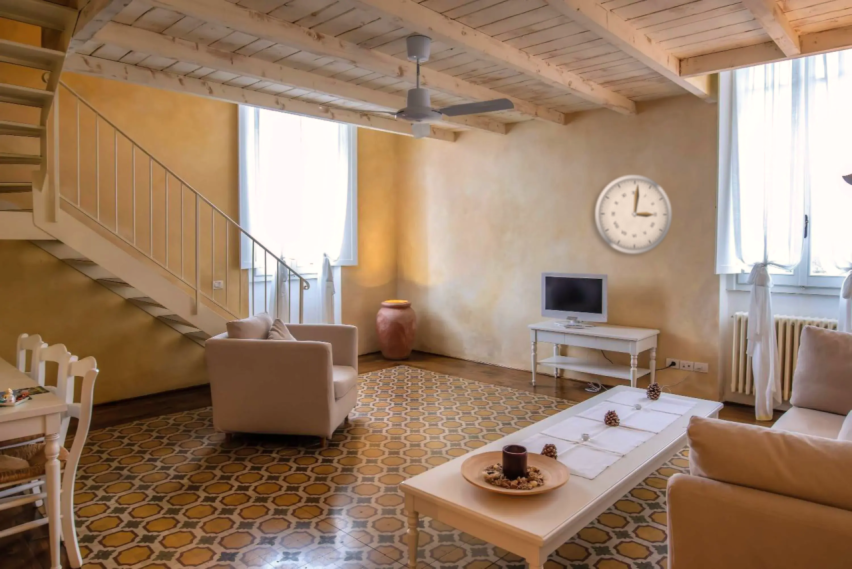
3:01
